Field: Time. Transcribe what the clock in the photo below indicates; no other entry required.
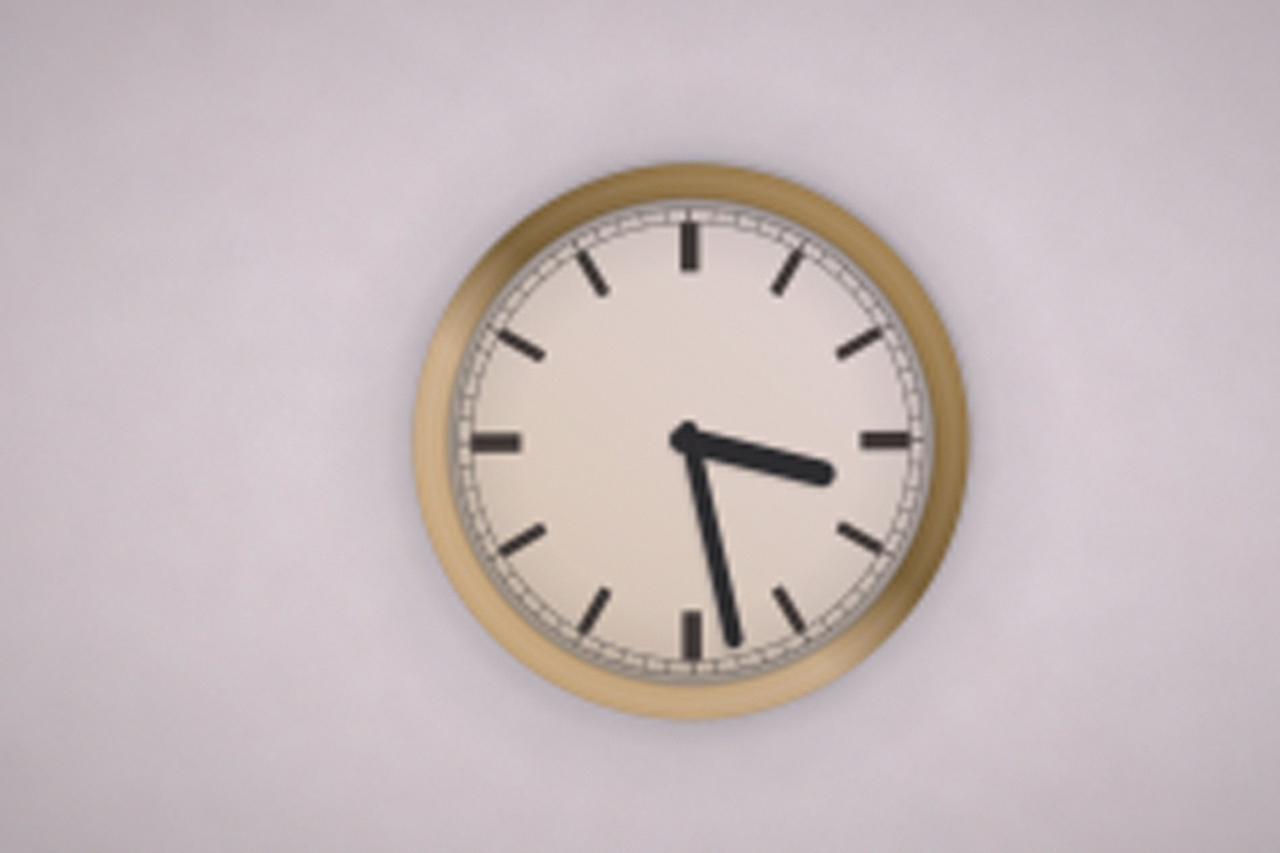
3:28
